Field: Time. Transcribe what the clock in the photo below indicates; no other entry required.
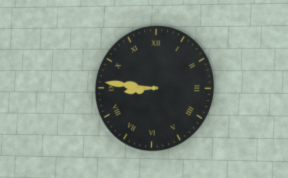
8:46
